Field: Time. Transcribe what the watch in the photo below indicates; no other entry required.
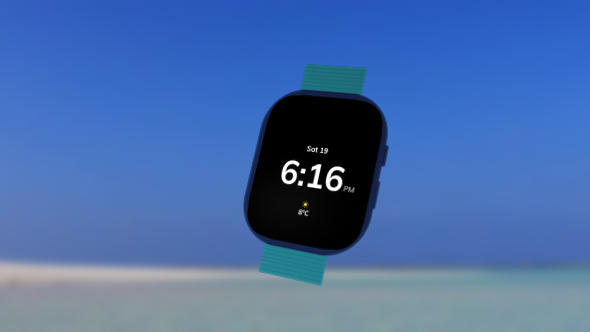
6:16
